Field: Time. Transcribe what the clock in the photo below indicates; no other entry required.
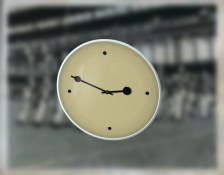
2:49
